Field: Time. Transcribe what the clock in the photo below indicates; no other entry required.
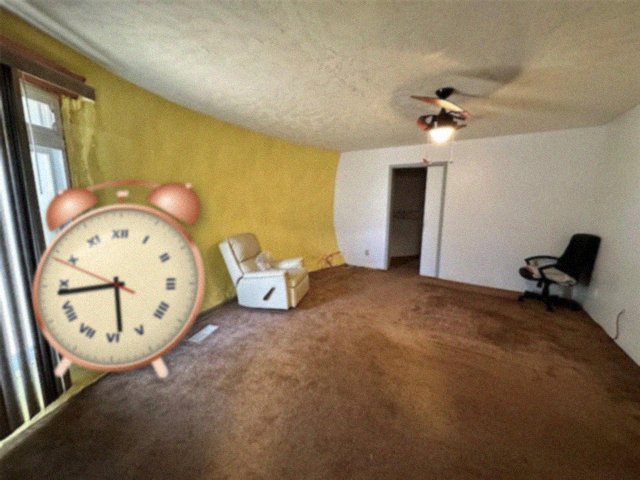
5:43:49
